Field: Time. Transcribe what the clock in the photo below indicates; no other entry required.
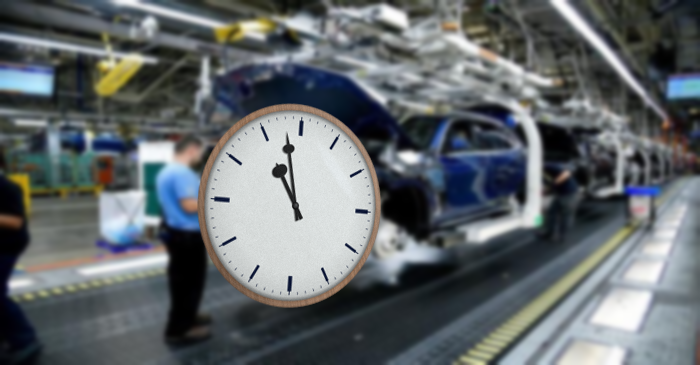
10:58
